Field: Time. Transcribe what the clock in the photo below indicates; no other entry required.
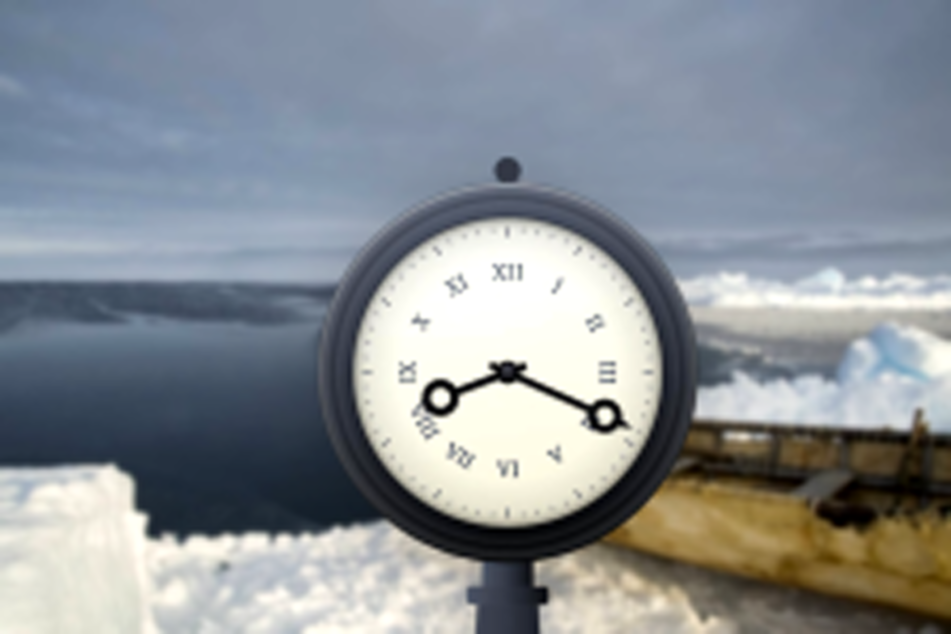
8:19
